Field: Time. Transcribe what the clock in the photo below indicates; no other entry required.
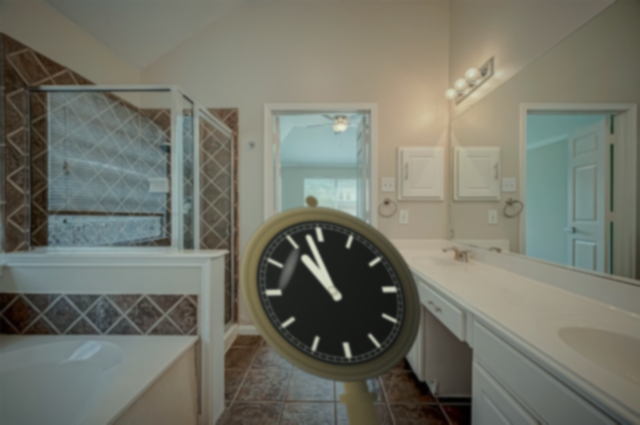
10:58
